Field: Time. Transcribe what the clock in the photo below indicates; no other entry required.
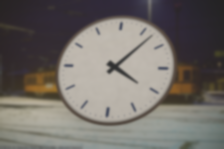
4:07
